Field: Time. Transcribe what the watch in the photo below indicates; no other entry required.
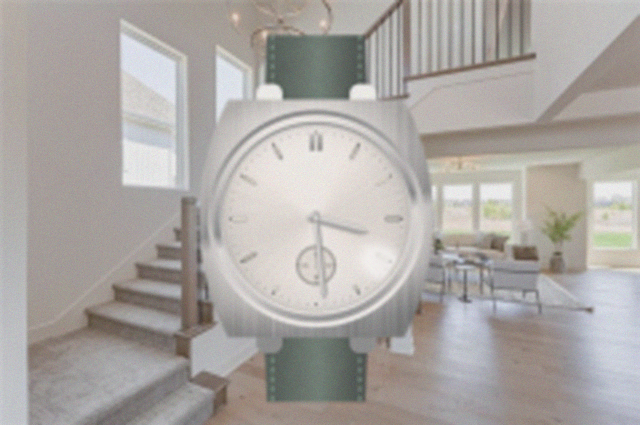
3:29
